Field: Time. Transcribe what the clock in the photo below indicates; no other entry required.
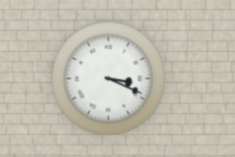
3:19
